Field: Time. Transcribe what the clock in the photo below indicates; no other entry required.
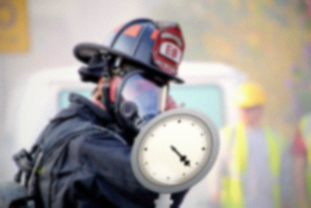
4:22
